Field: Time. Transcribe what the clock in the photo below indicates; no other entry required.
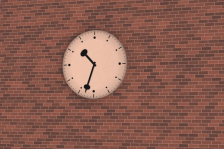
10:33
